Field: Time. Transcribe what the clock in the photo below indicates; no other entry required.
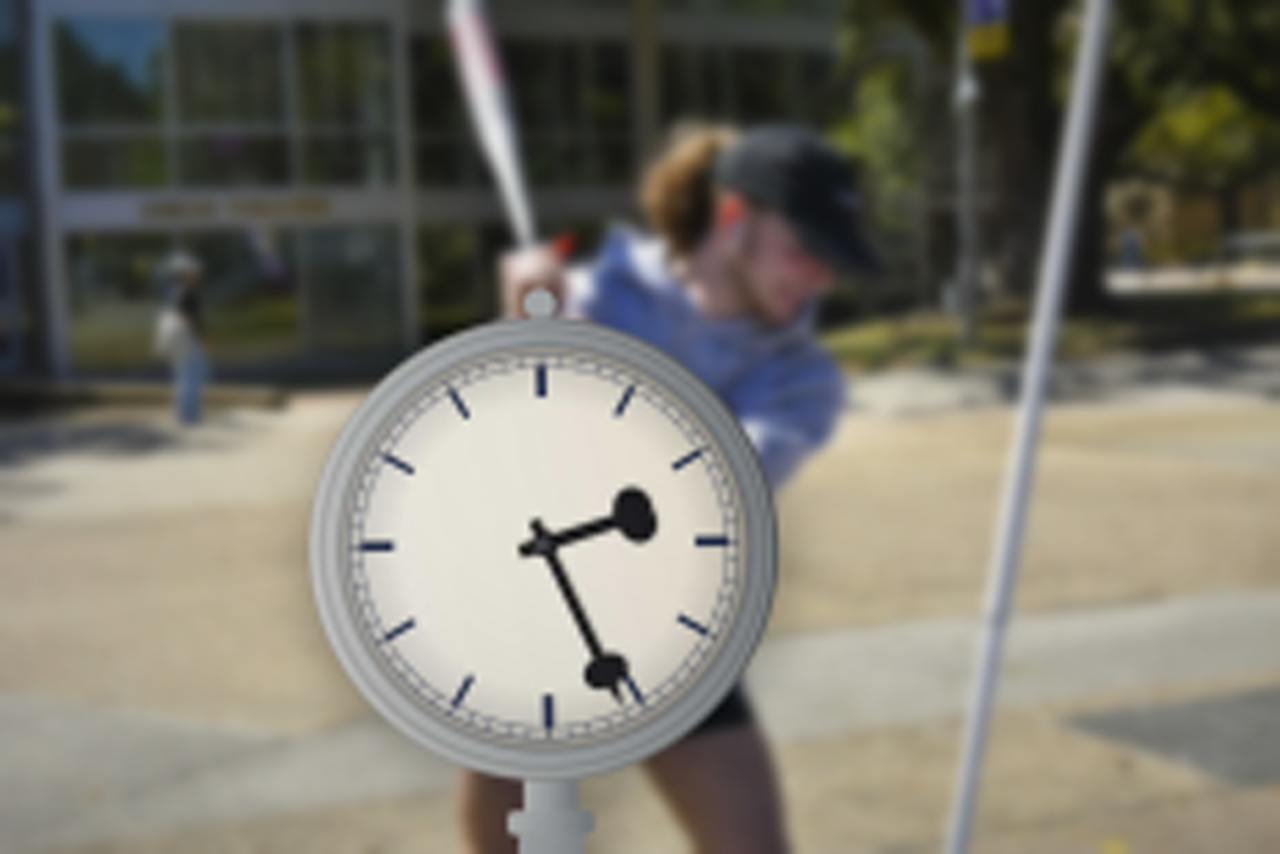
2:26
